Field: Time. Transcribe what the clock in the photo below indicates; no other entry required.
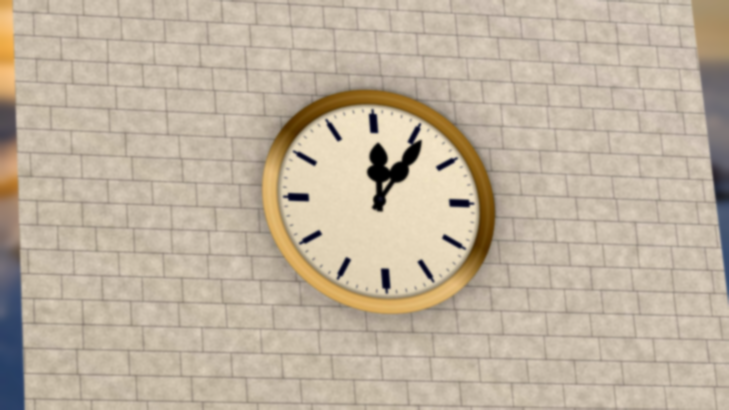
12:06
